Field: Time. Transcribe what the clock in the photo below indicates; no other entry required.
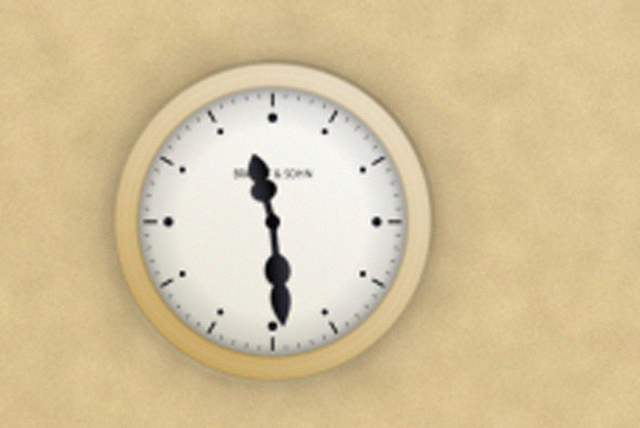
11:29
